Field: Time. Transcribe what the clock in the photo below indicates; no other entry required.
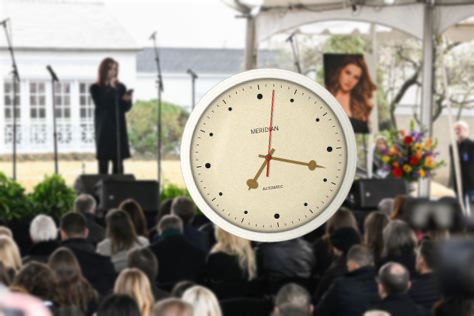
7:18:02
